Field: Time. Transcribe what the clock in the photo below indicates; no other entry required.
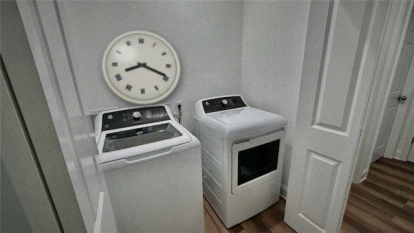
8:19
